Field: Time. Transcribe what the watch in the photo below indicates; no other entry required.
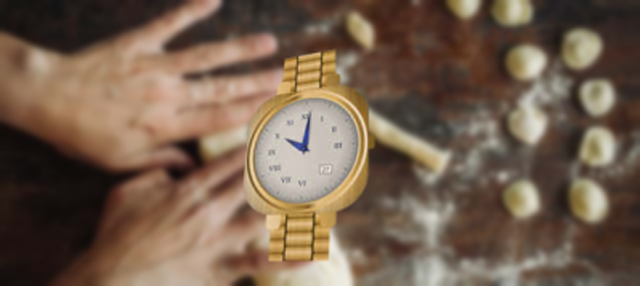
10:01
